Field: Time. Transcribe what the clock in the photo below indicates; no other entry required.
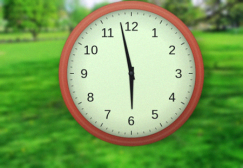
5:58
